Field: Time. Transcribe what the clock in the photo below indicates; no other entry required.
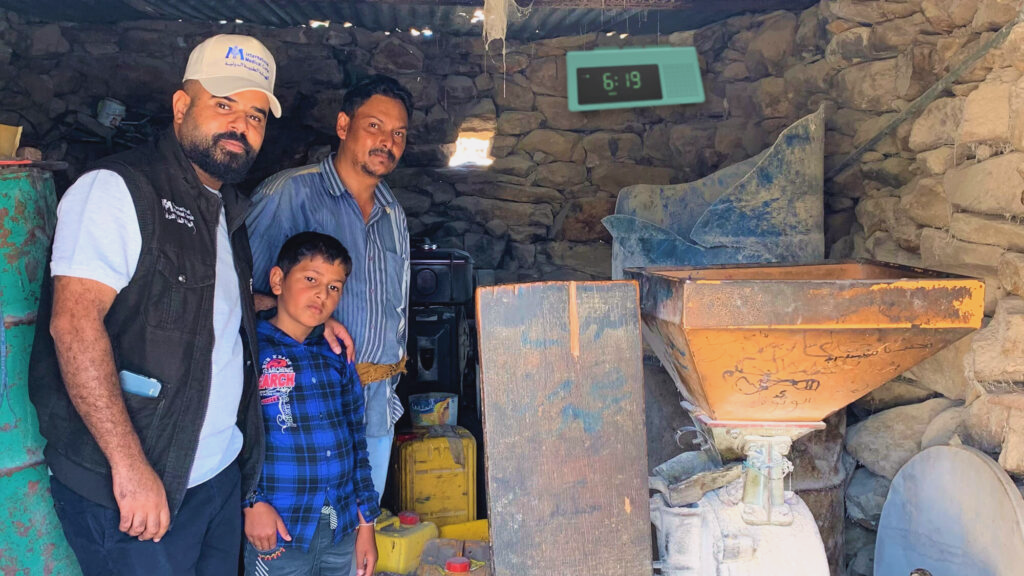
6:19
